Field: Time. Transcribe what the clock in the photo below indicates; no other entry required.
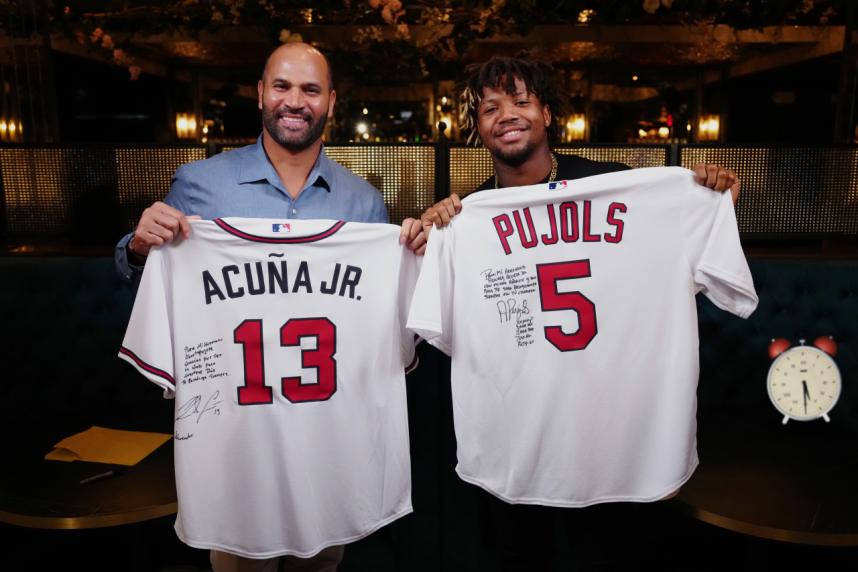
5:30
